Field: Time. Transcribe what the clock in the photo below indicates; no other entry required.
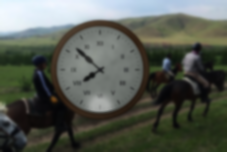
7:52
